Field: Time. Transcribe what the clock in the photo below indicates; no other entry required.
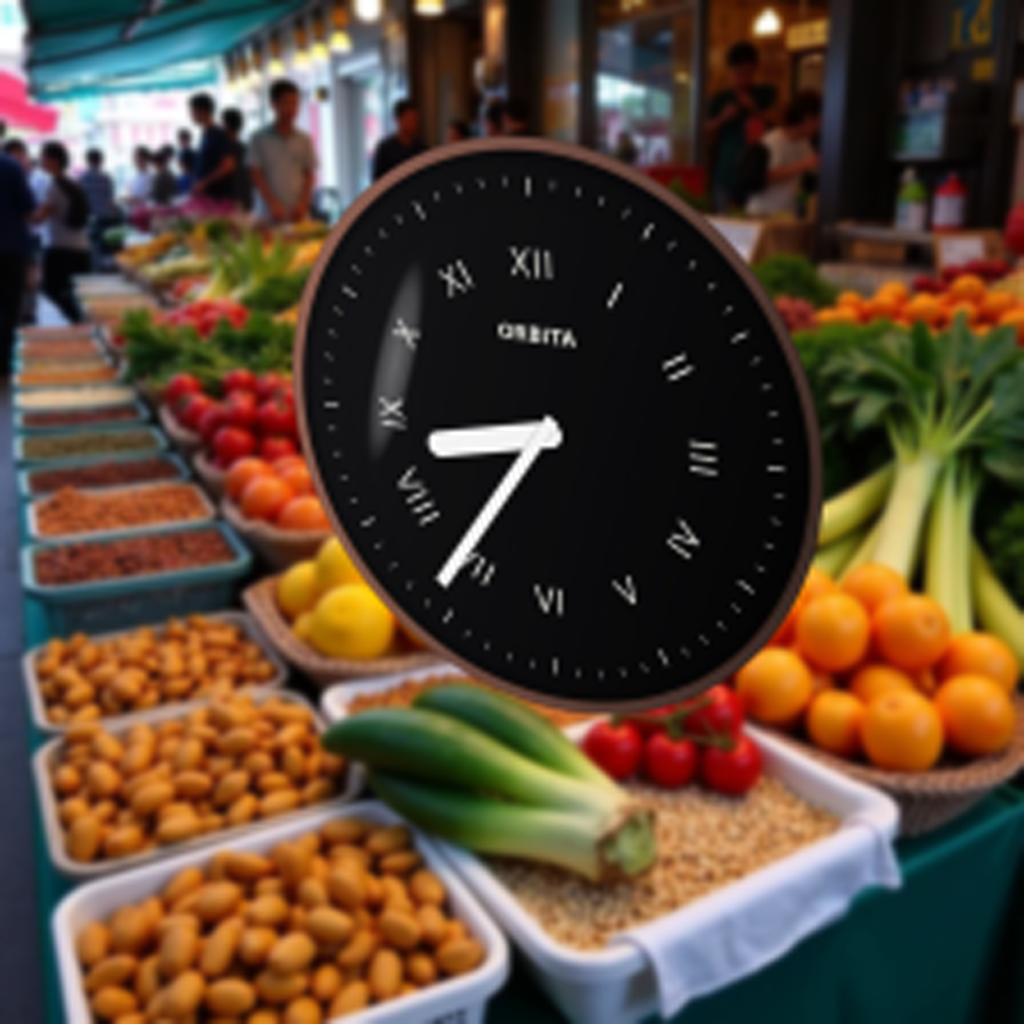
8:36
